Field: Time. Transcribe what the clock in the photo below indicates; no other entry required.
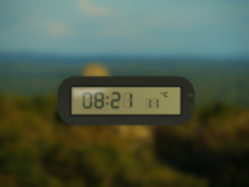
8:21
